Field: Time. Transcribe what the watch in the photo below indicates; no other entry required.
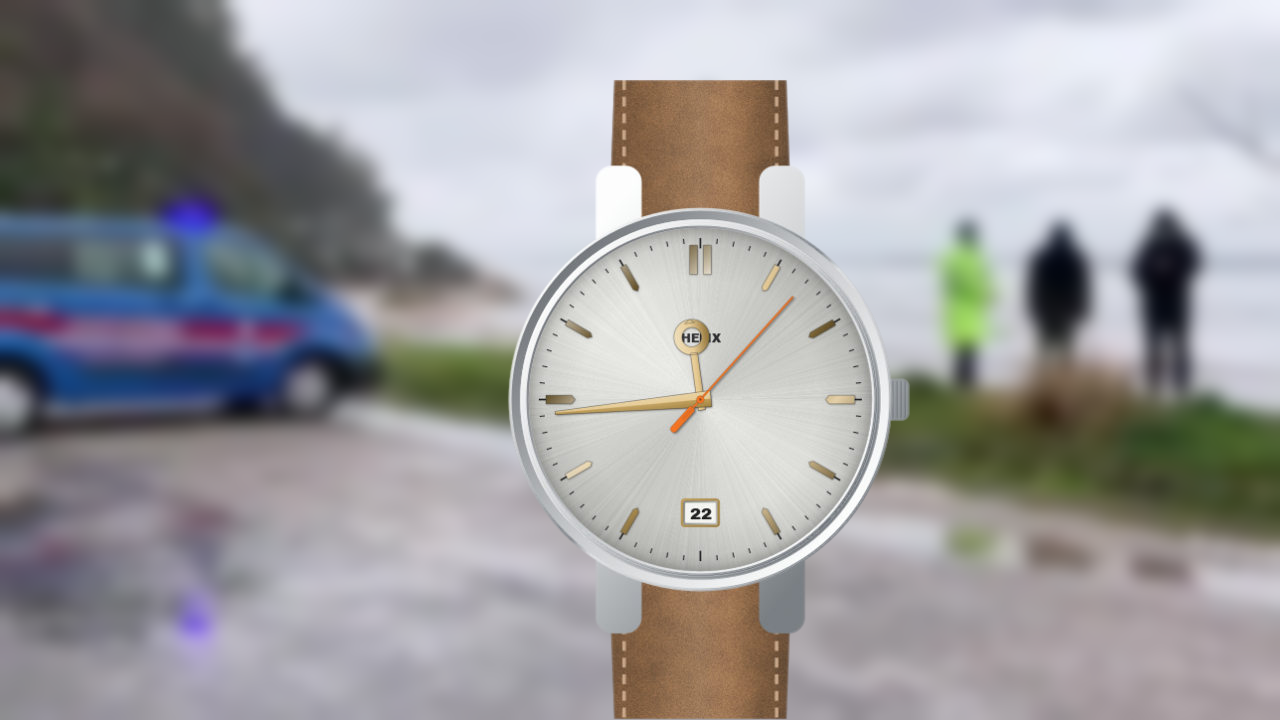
11:44:07
